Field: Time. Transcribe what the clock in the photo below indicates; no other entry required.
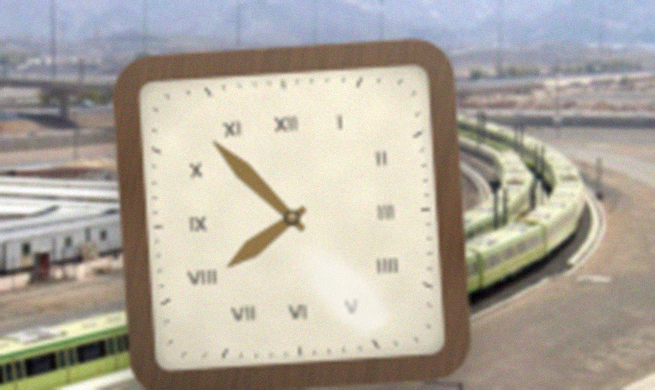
7:53
